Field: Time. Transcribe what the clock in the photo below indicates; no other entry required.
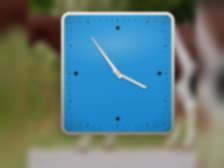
3:54
